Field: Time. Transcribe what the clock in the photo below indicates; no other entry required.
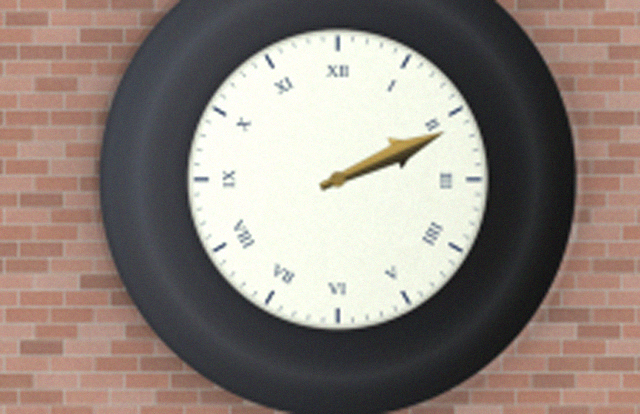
2:11
